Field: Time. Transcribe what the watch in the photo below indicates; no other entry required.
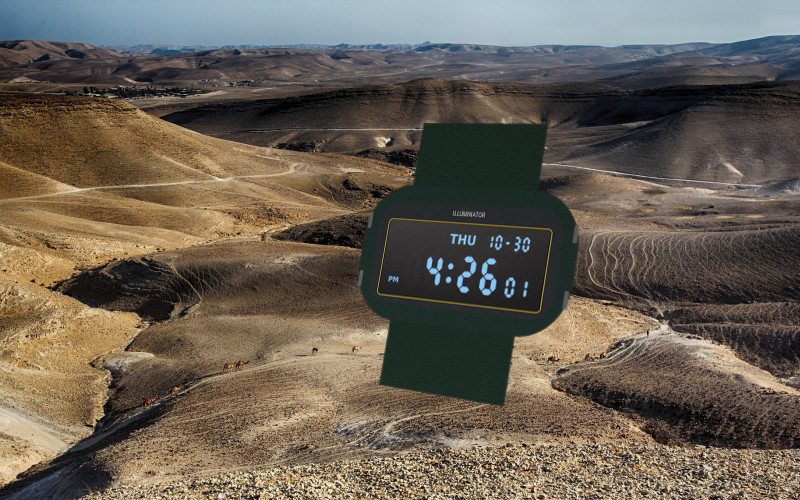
4:26:01
